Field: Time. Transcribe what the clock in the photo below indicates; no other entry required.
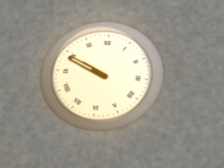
9:49
